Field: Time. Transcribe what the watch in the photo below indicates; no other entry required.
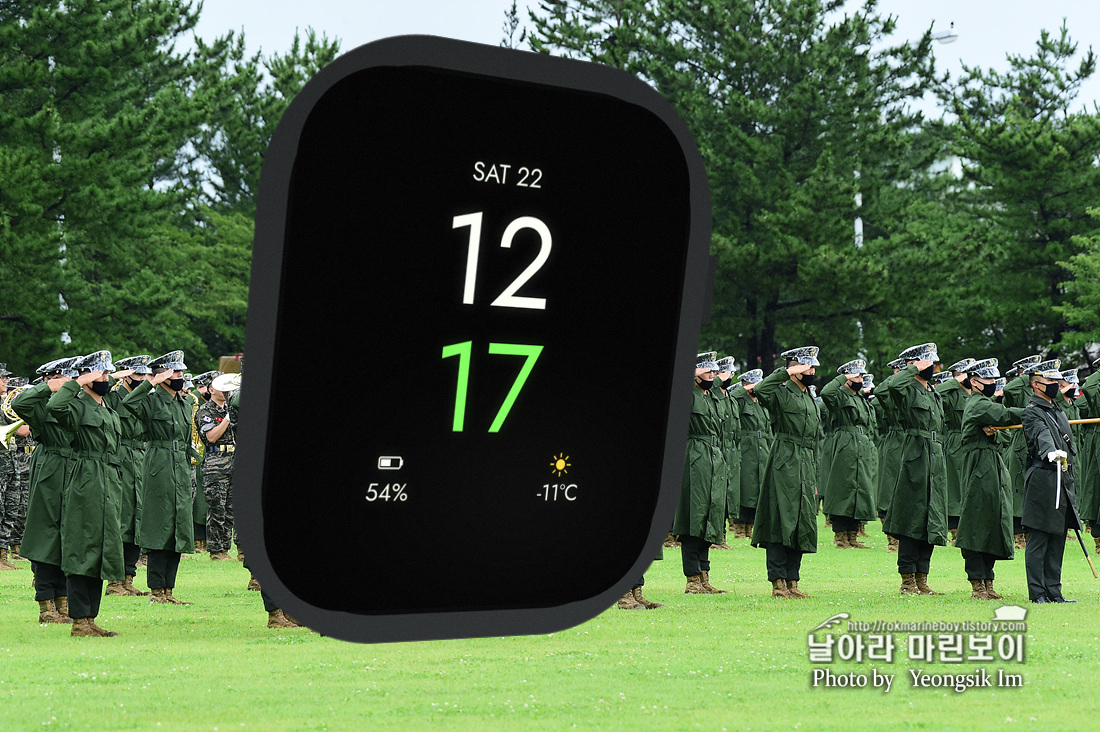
12:17
